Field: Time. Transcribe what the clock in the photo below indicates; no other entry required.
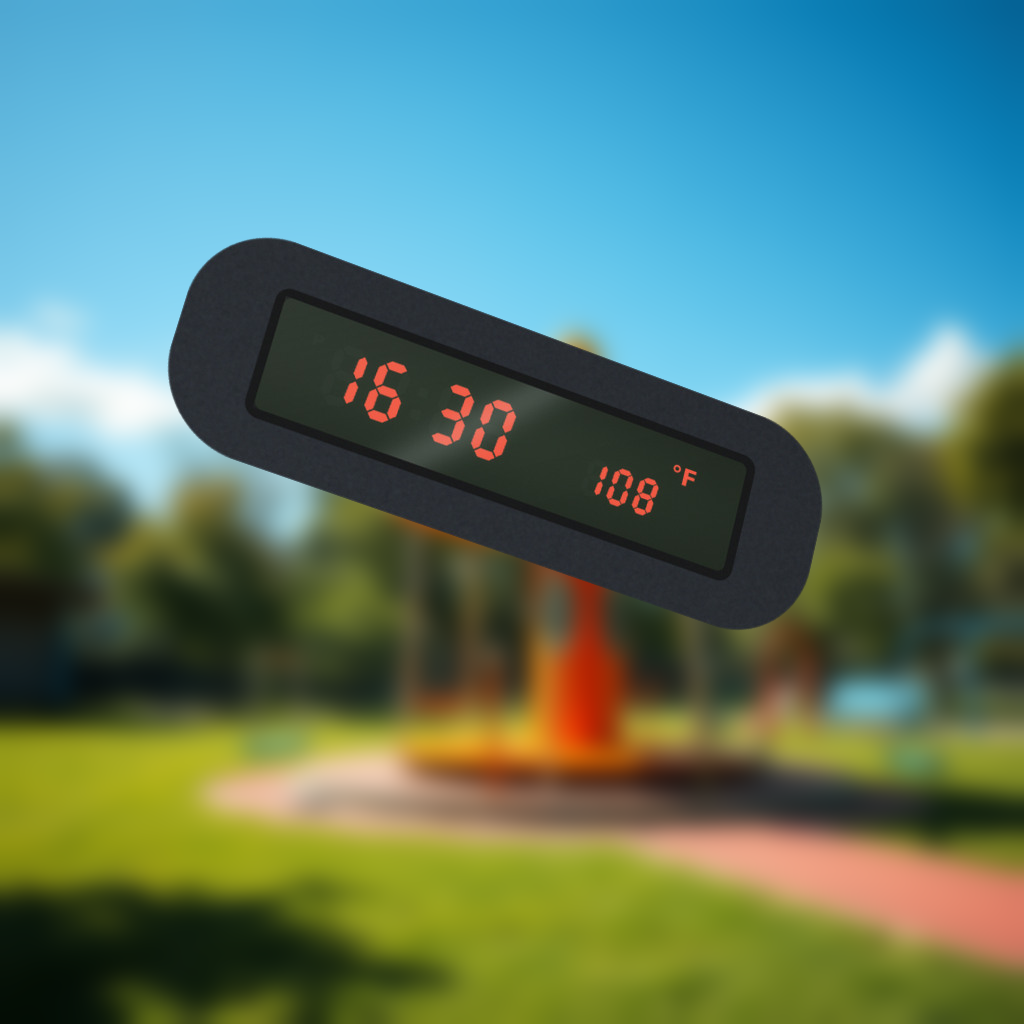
16:30
